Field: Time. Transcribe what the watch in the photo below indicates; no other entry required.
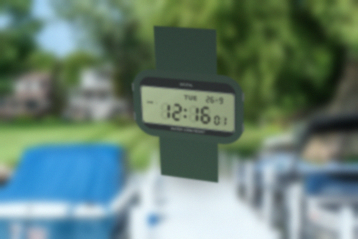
12:16
